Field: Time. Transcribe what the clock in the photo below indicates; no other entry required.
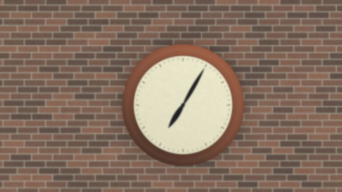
7:05
